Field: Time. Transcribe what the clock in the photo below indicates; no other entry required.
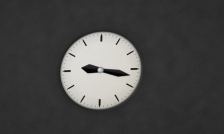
9:17
